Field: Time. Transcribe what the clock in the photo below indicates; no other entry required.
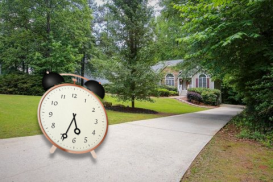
5:34
